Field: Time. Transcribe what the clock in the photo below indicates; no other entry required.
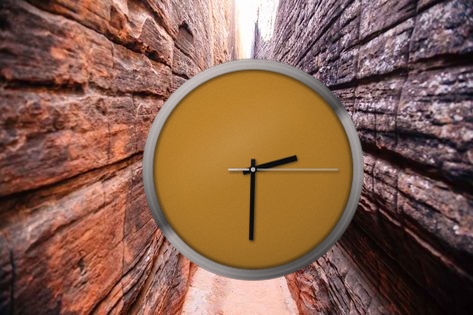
2:30:15
